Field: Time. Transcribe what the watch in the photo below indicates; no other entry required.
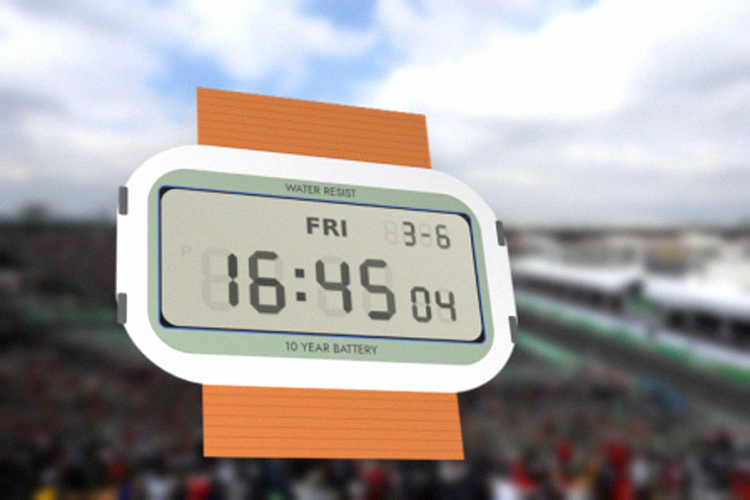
16:45:04
